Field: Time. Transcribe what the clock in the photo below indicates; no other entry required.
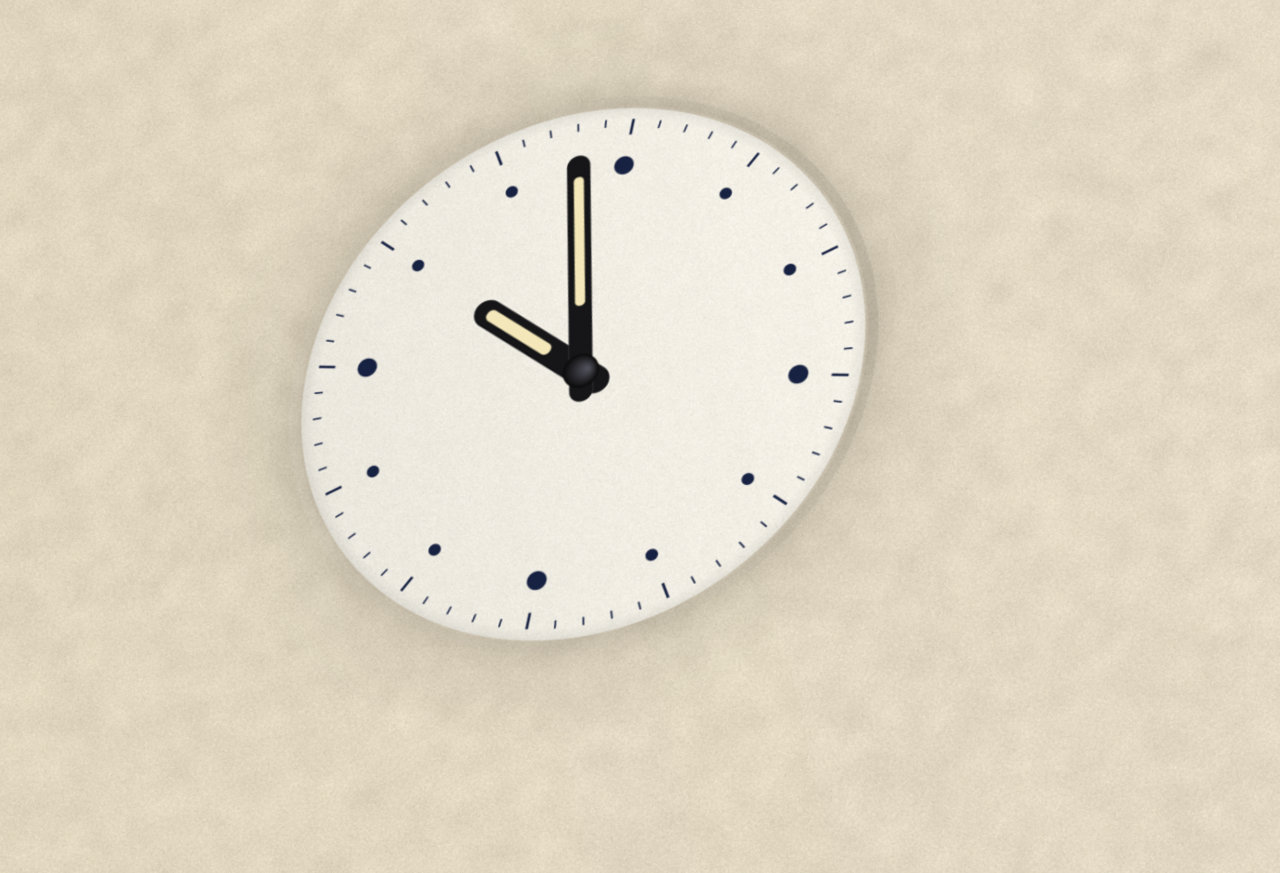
9:58
